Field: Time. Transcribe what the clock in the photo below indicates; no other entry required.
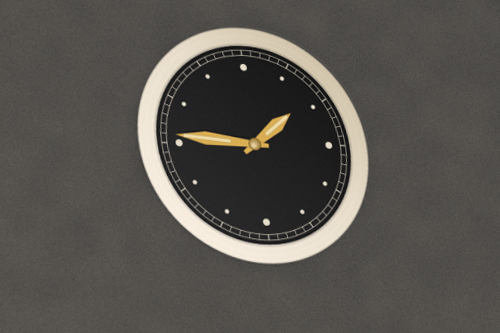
1:46
